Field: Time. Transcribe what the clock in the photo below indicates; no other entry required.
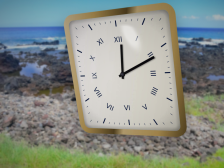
12:11
